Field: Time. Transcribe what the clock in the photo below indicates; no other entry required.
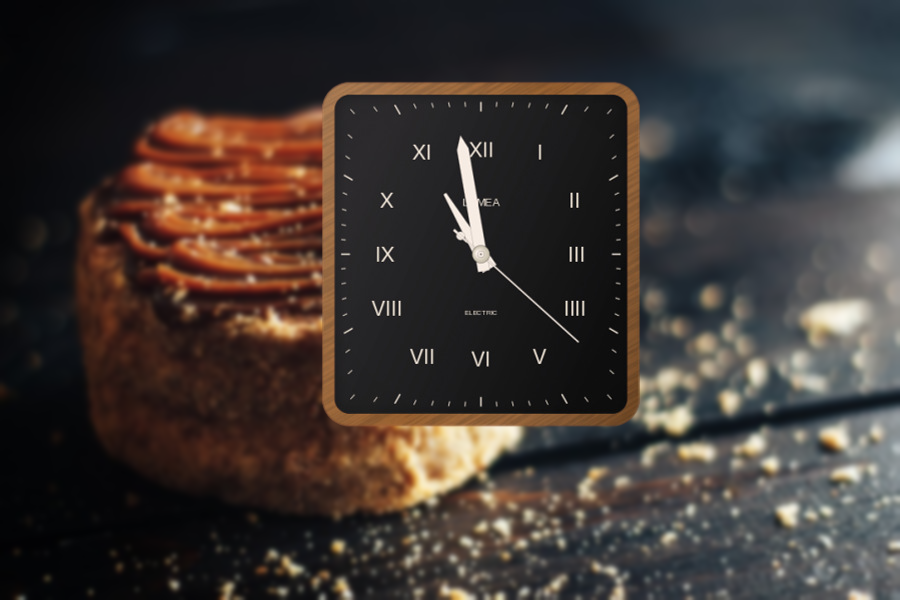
10:58:22
